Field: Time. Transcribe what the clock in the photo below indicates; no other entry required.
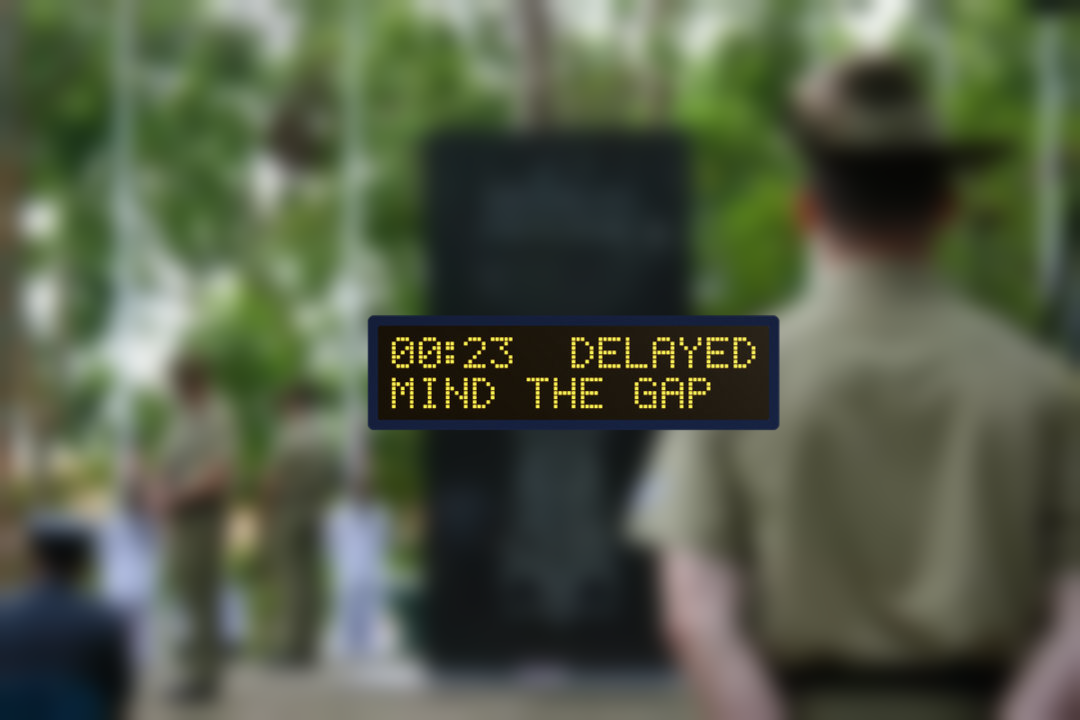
0:23
